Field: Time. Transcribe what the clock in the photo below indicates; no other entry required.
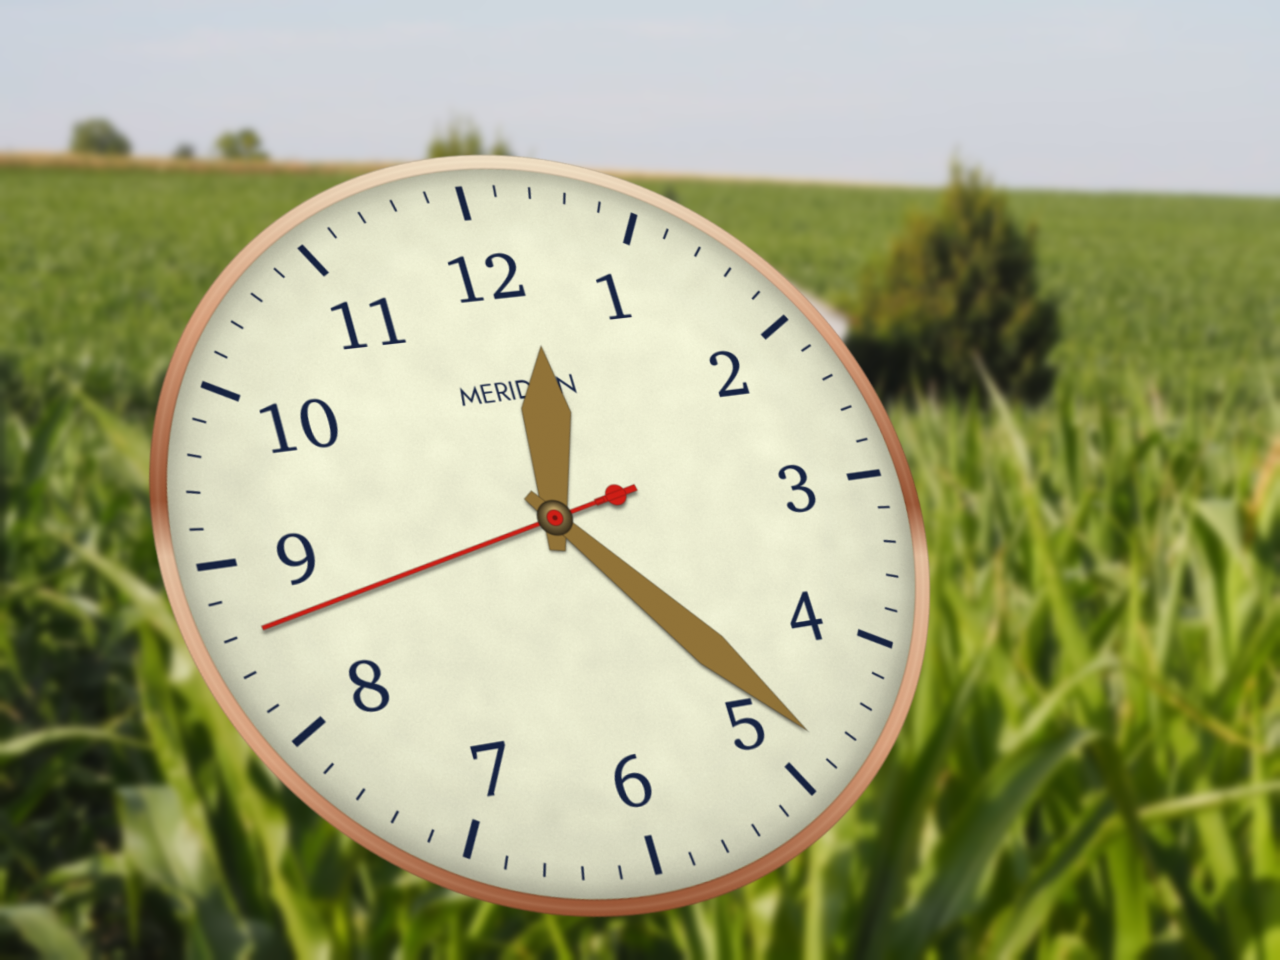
12:23:43
